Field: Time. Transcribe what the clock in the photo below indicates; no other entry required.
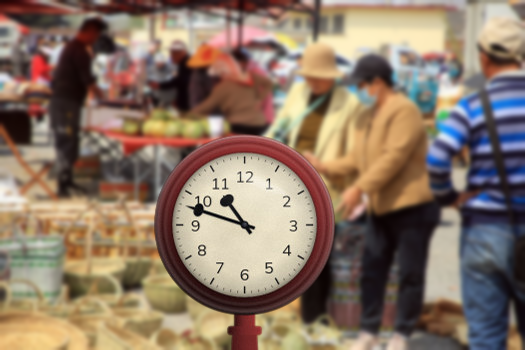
10:48
